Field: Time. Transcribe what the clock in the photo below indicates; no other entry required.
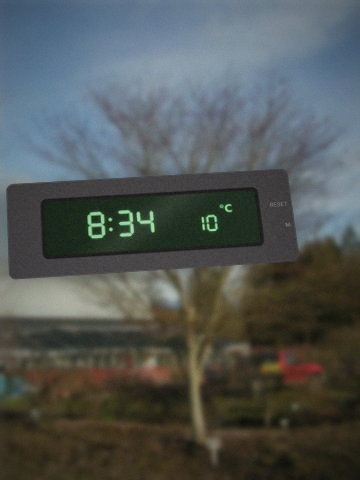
8:34
